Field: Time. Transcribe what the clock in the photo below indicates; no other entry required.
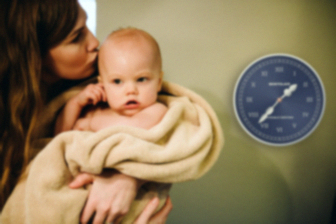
1:37
